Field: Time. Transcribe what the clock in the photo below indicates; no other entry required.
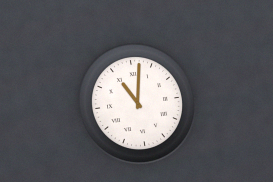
11:02
